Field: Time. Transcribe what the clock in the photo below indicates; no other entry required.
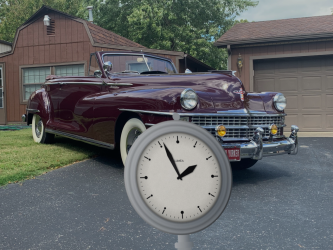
1:56
